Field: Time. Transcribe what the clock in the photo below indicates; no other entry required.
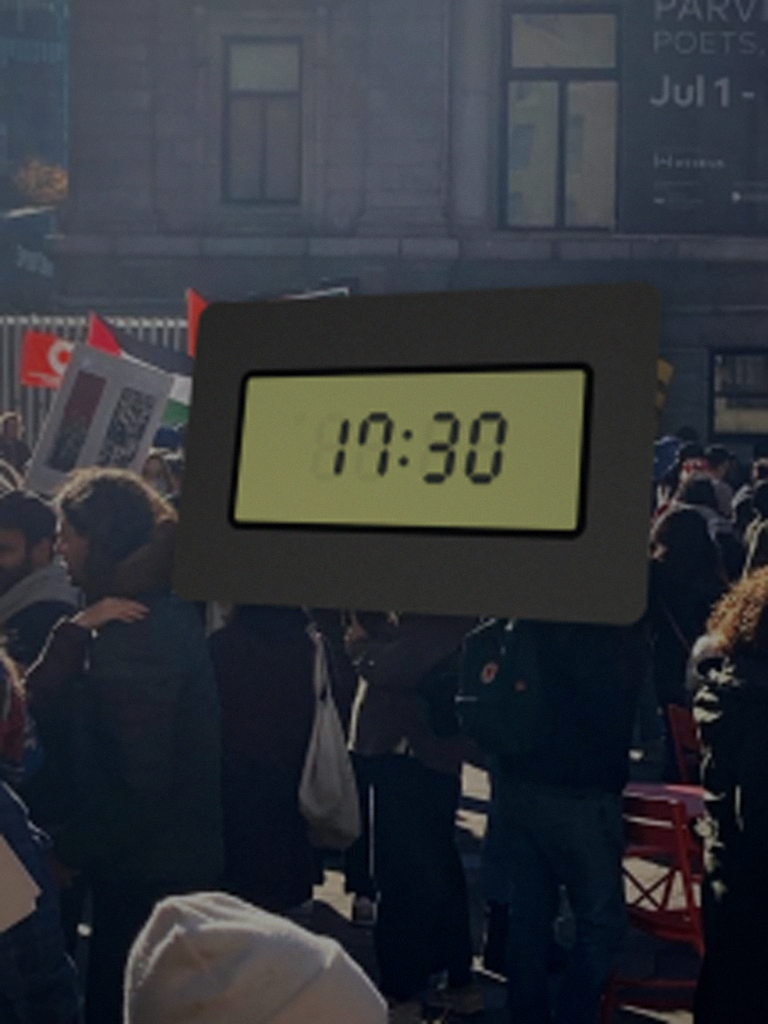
17:30
